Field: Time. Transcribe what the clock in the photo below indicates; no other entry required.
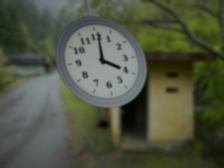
4:01
